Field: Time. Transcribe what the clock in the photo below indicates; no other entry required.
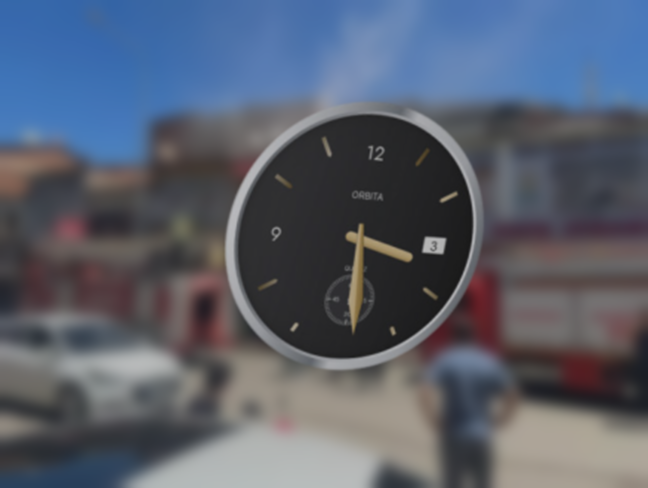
3:29
